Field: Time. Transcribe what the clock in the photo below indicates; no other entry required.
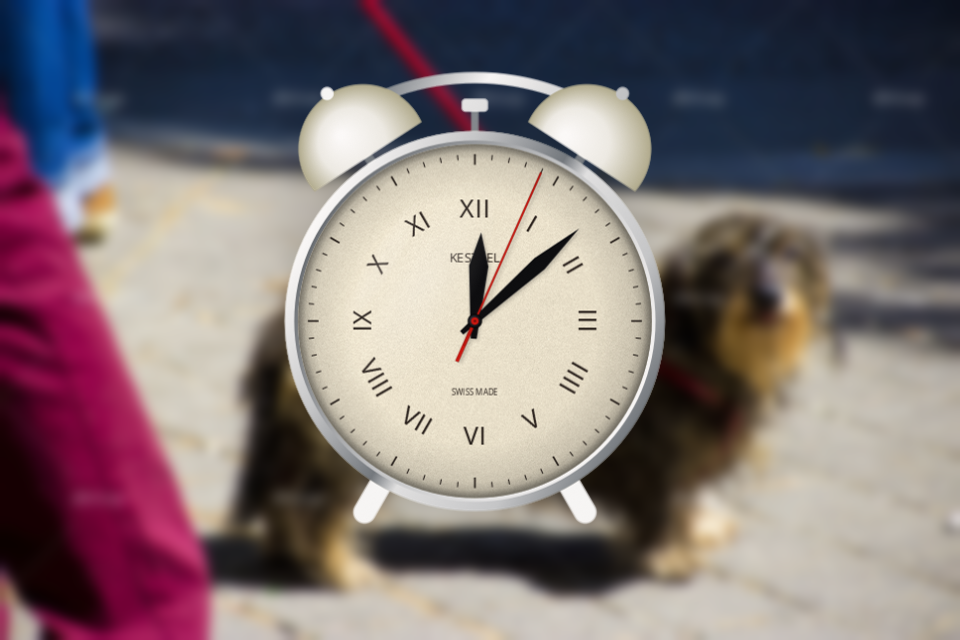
12:08:04
